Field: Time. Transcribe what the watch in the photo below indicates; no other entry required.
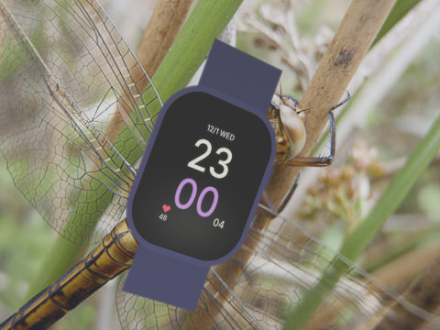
23:00:04
